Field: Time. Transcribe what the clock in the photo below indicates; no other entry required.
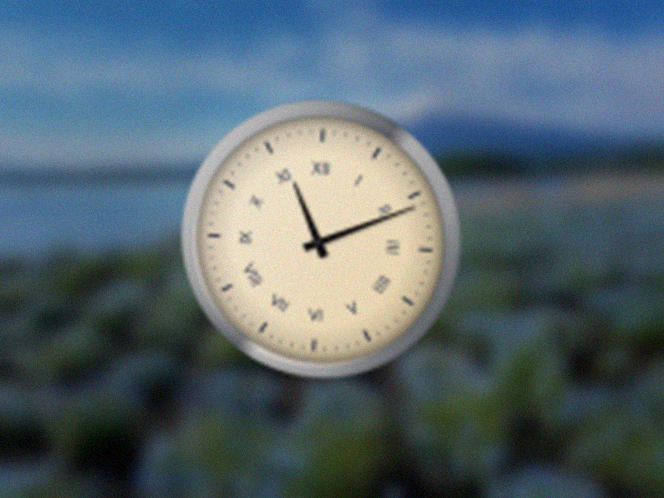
11:11
